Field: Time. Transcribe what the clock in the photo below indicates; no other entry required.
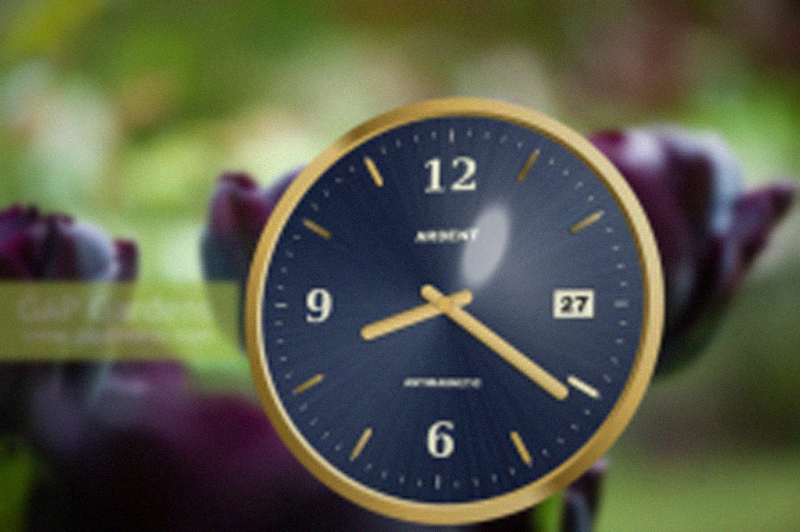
8:21
